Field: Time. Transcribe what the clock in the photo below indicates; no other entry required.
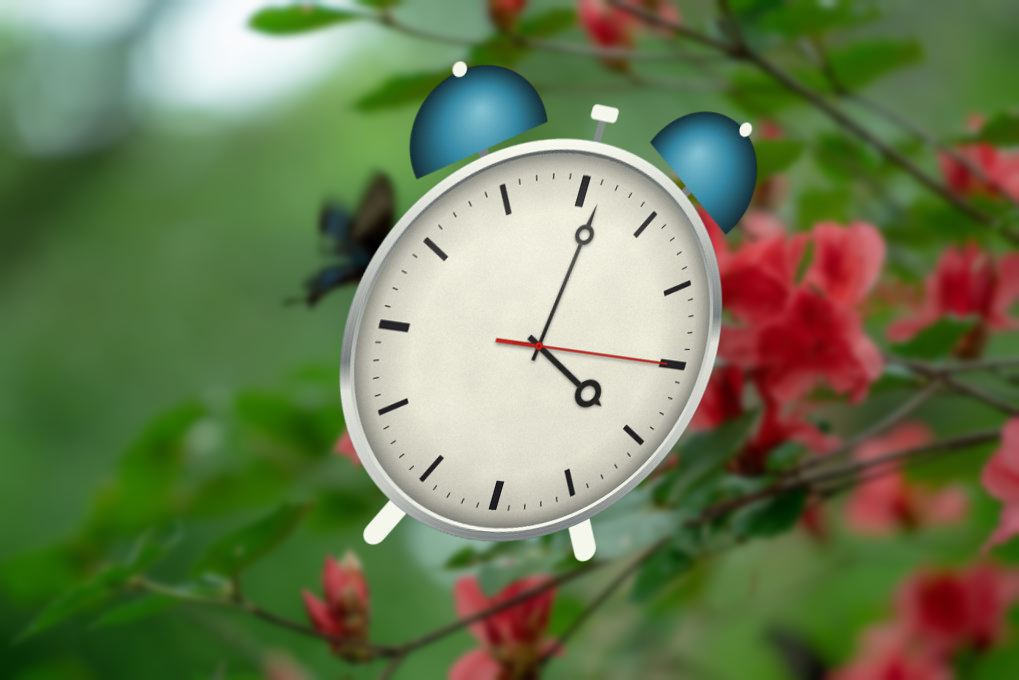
4:01:15
